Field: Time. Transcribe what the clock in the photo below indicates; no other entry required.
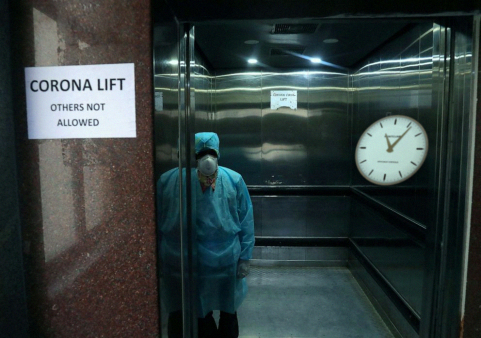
11:06
